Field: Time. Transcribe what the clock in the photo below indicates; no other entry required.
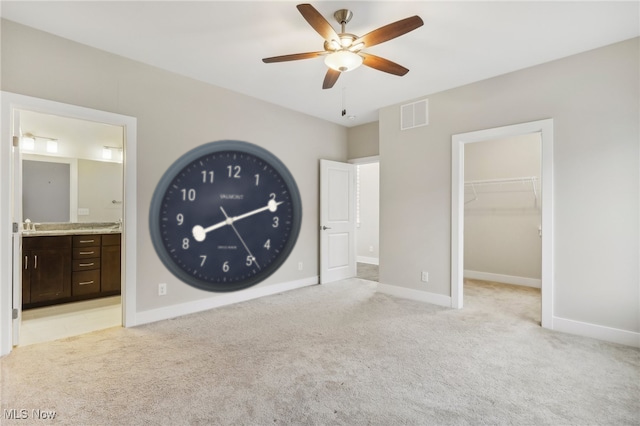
8:11:24
